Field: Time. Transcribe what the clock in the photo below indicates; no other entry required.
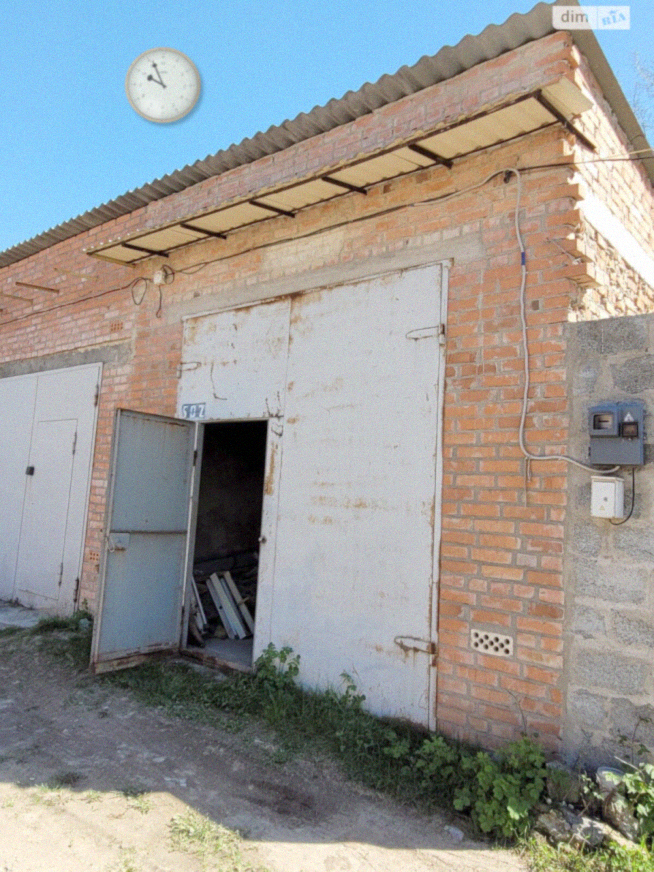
9:56
